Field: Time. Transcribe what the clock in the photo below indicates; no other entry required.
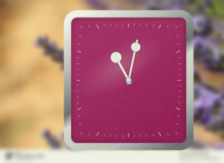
11:02
